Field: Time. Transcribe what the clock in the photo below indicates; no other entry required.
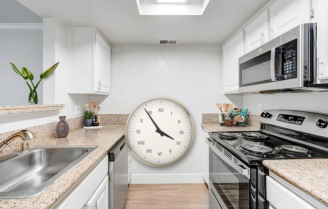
3:54
